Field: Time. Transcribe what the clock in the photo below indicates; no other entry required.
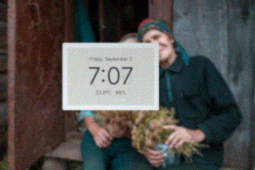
7:07
